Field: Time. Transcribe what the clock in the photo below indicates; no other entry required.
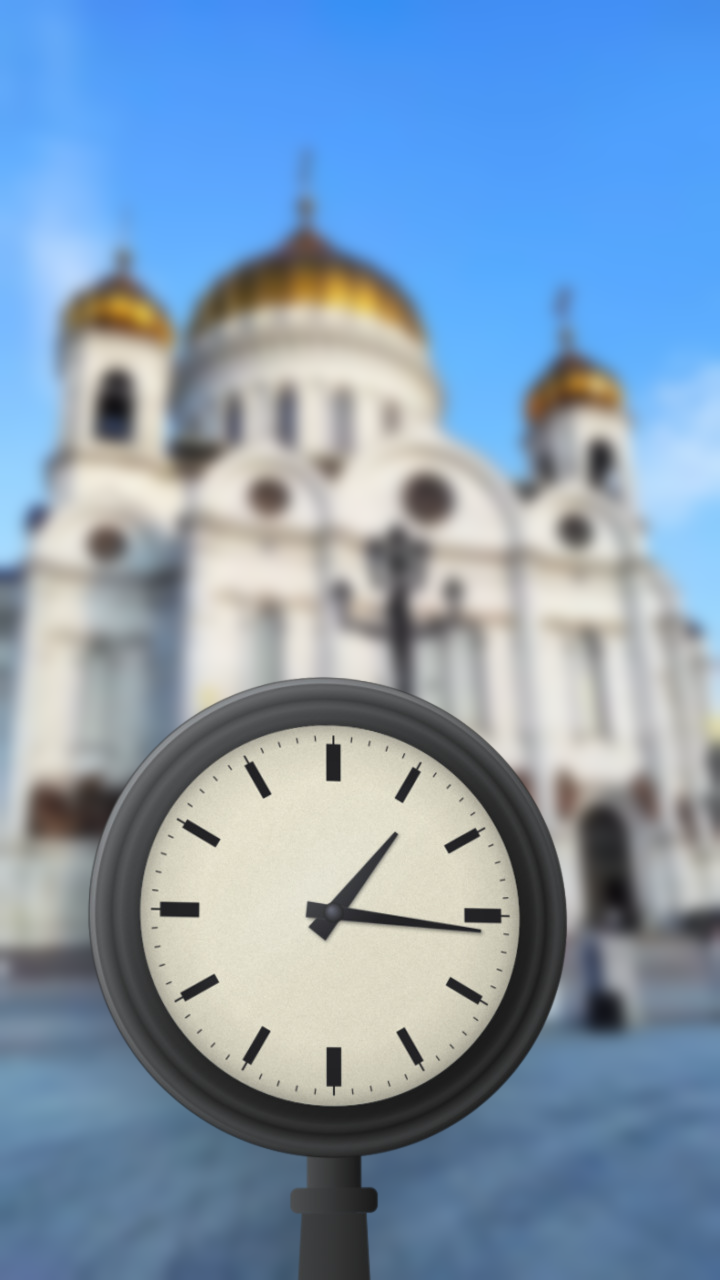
1:16
